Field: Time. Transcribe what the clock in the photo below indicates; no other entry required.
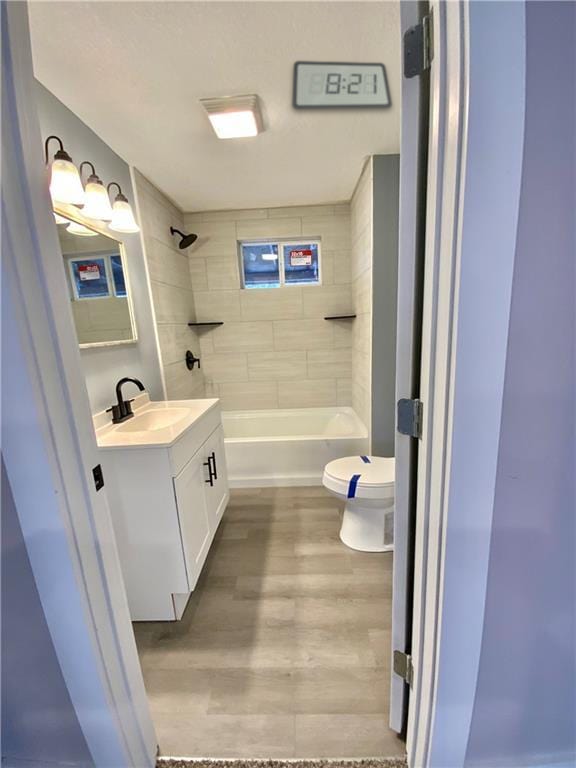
8:21
